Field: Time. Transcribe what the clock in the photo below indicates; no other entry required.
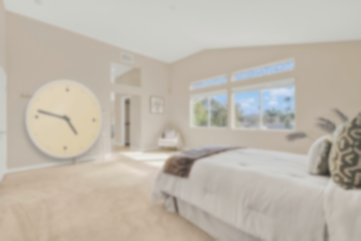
4:47
